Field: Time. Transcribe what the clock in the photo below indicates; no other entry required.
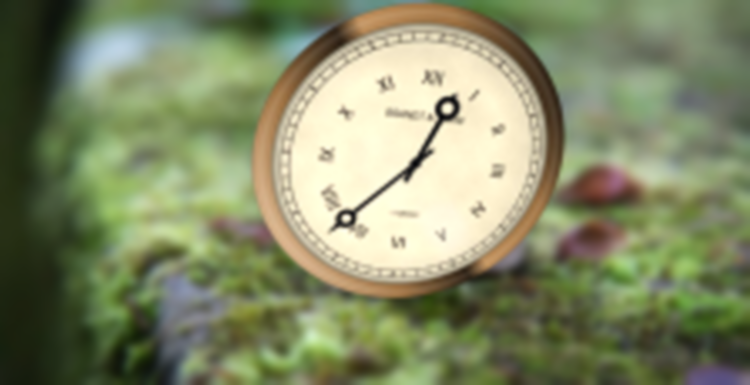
12:37
